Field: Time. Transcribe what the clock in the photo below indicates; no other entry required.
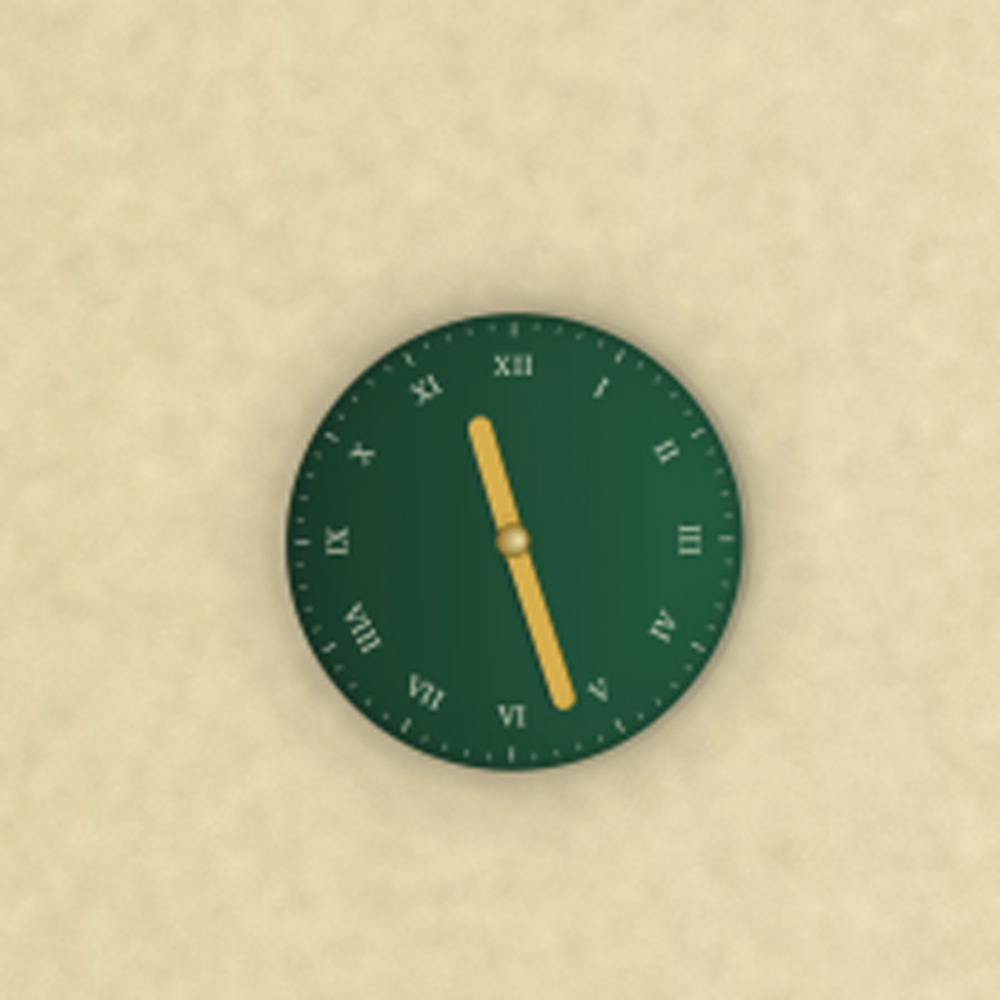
11:27
